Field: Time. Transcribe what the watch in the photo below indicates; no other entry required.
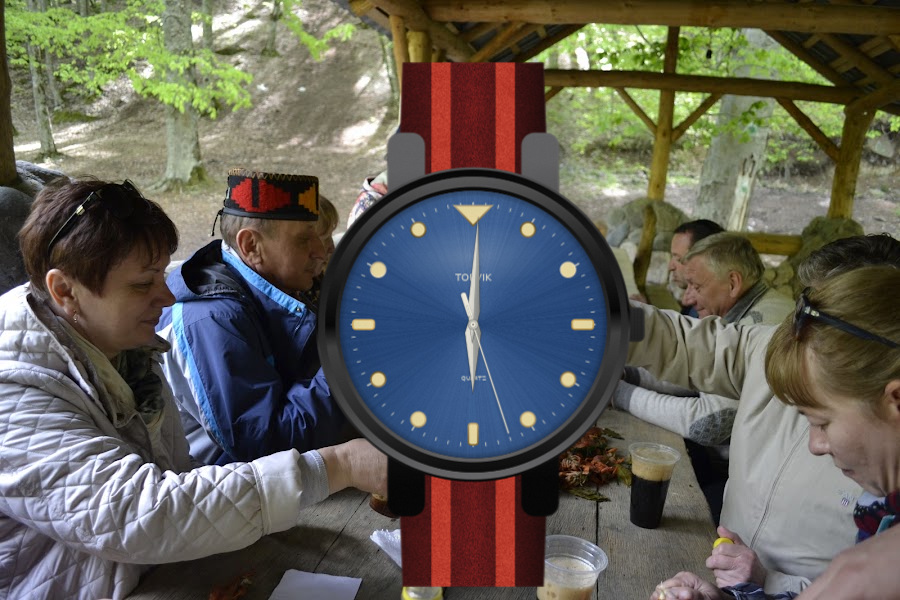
6:00:27
